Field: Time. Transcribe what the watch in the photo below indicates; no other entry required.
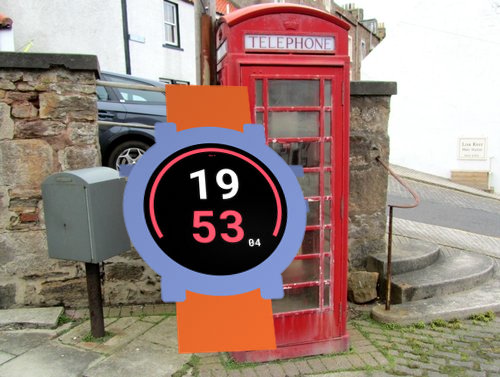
19:53:04
